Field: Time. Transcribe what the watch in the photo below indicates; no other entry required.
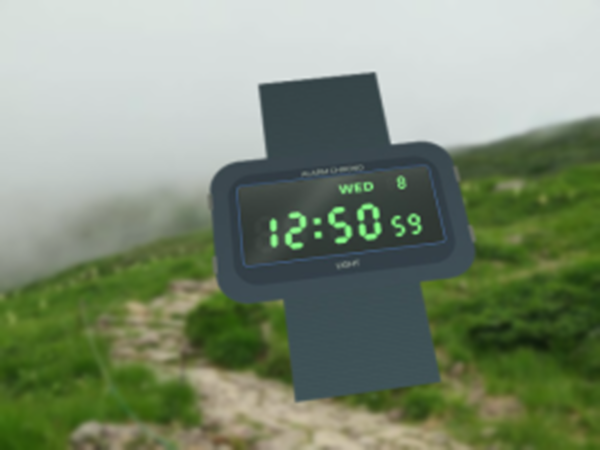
12:50:59
